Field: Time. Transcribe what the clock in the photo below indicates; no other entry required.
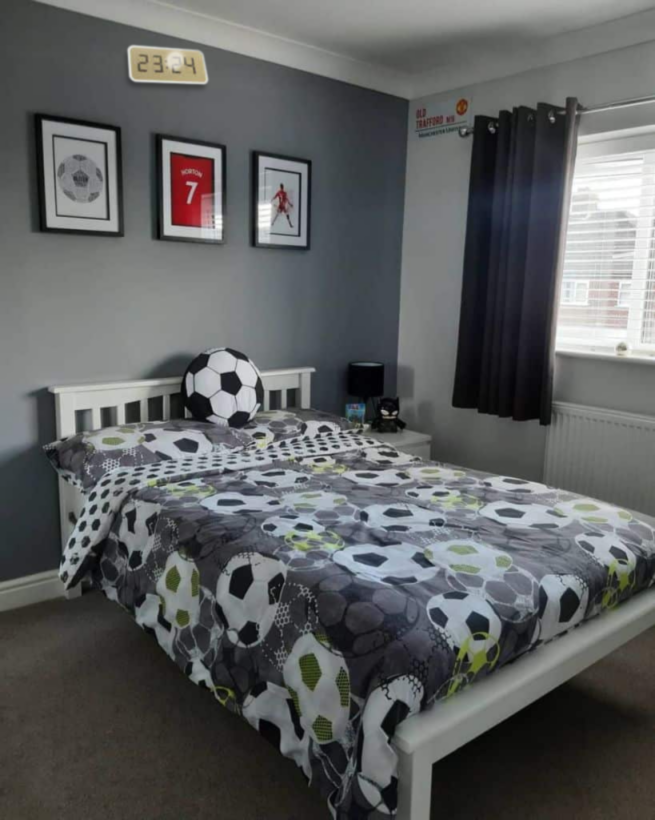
23:24
